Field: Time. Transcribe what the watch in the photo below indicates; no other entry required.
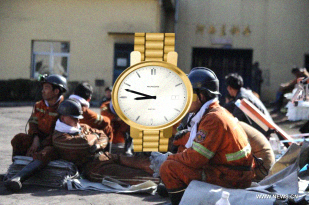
8:48
